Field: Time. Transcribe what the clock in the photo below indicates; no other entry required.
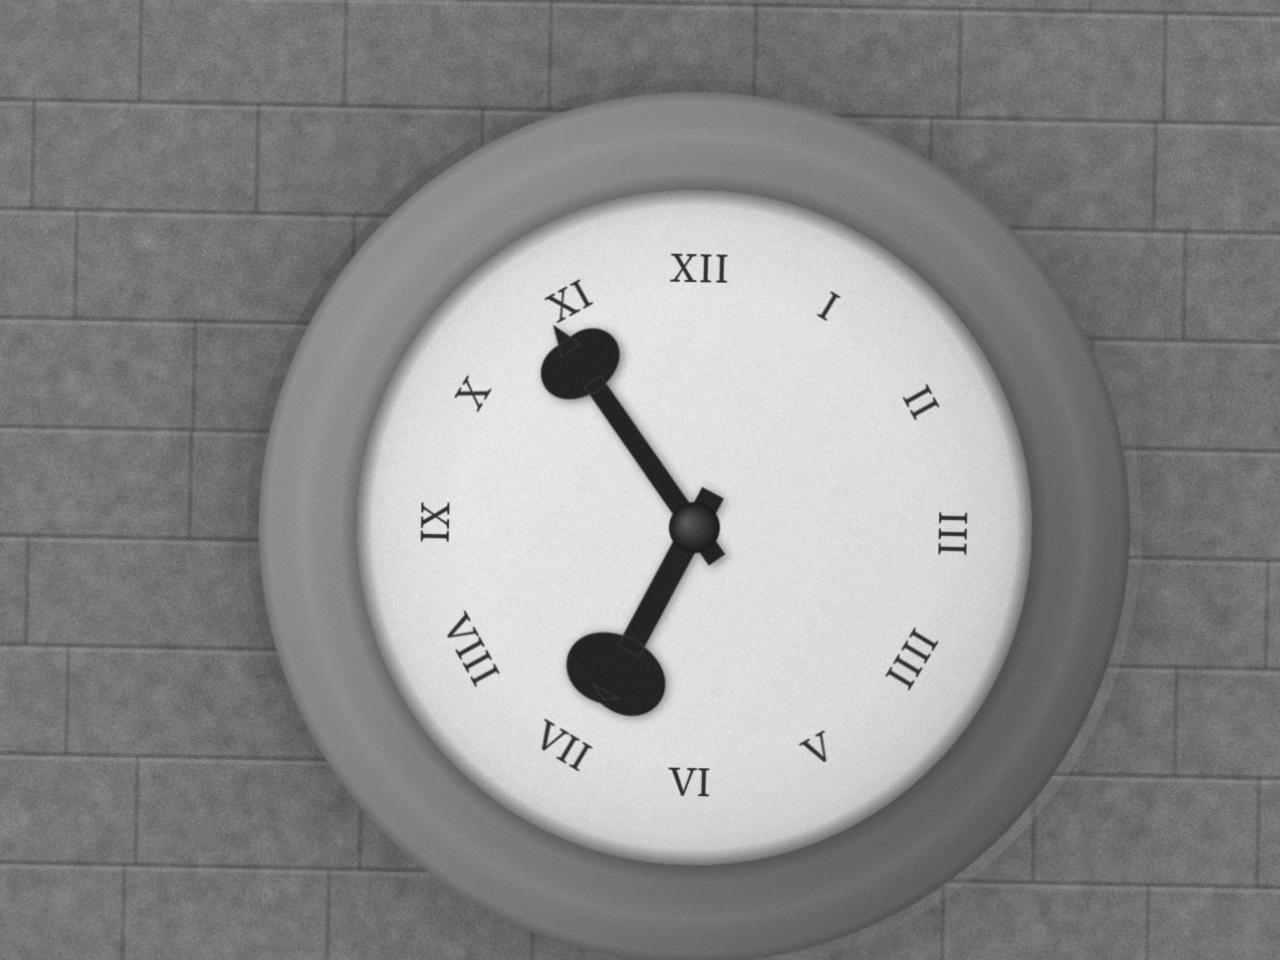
6:54
